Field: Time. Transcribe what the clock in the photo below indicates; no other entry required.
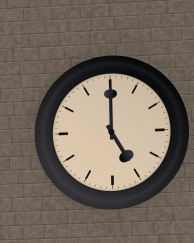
5:00
